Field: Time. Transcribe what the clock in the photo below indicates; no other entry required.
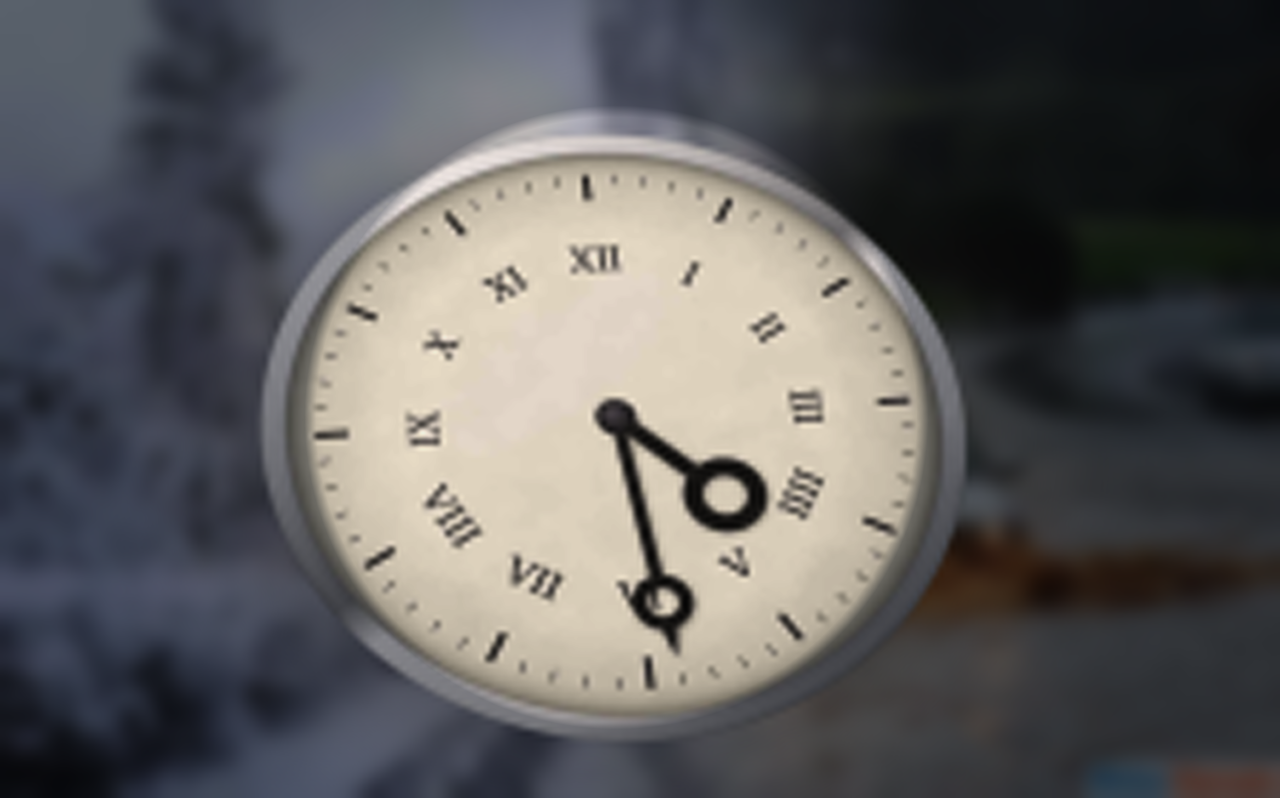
4:29
